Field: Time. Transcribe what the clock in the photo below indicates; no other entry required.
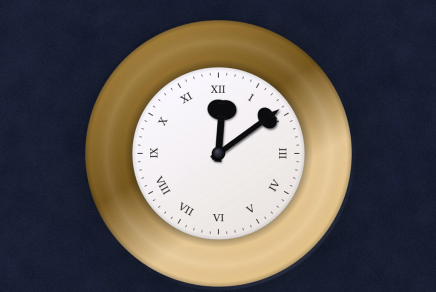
12:09
